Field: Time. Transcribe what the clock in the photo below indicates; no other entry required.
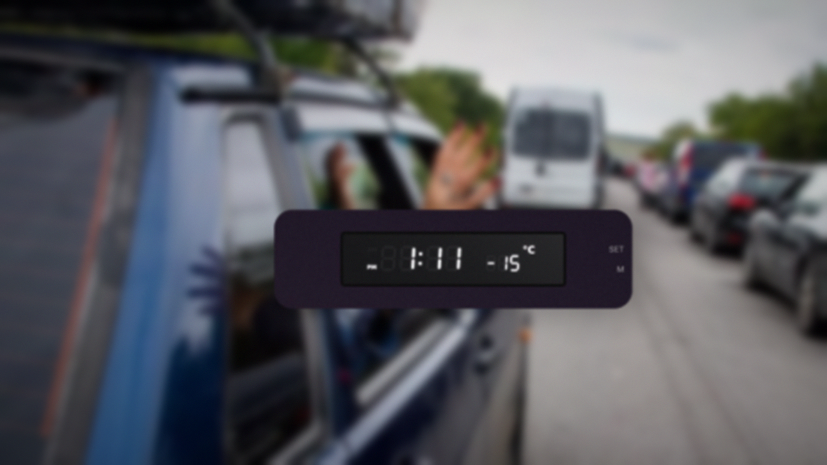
1:11
